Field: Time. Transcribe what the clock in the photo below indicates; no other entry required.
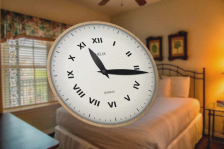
11:16
